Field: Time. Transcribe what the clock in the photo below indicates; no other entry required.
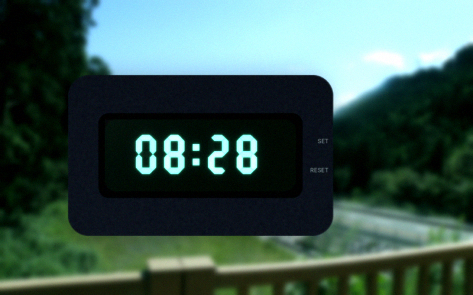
8:28
